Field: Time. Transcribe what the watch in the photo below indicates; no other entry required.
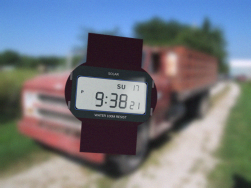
9:38:21
